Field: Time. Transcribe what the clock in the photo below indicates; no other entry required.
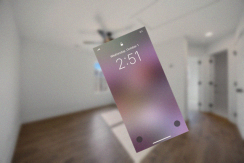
2:51
